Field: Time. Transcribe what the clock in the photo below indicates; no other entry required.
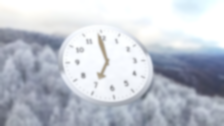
6:59
